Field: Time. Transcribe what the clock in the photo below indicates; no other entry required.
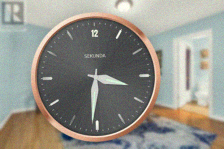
3:31
